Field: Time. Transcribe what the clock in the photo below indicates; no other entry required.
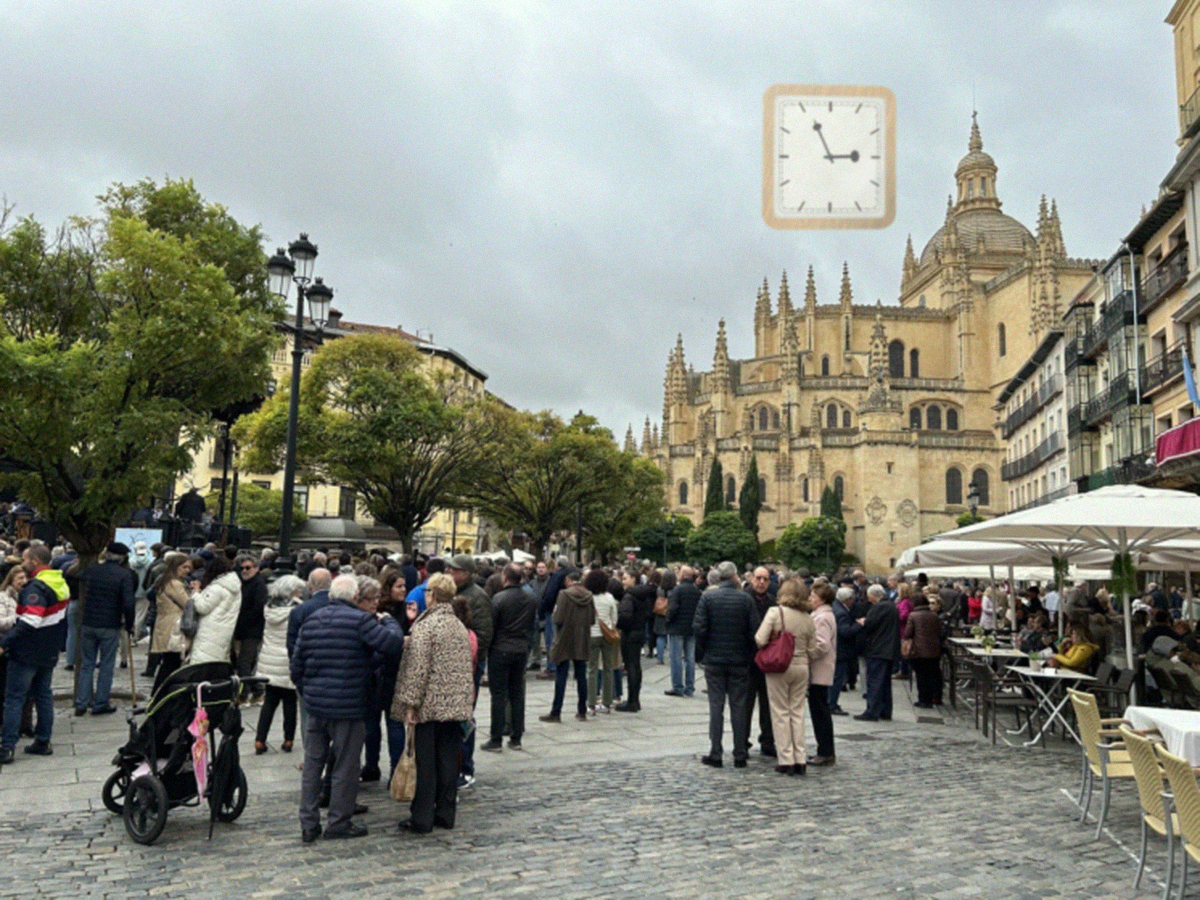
2:56
